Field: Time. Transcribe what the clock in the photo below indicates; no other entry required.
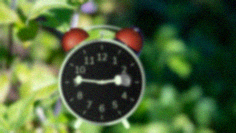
2:46
